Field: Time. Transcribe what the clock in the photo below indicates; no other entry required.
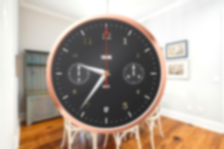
9:36
